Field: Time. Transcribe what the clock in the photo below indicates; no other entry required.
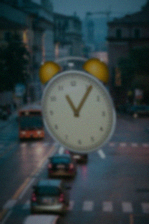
11:06
